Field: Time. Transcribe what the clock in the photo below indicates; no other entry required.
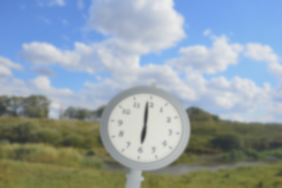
5:59
